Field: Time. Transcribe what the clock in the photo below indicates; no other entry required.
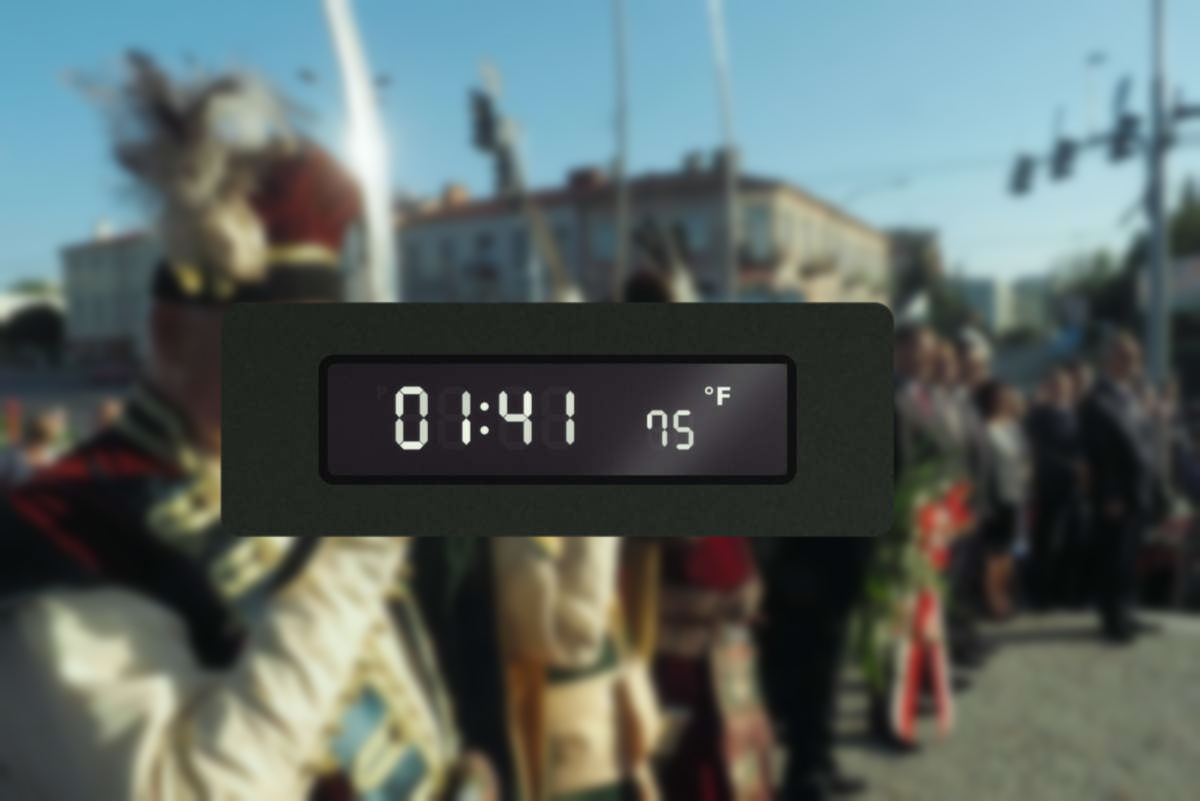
1:41
